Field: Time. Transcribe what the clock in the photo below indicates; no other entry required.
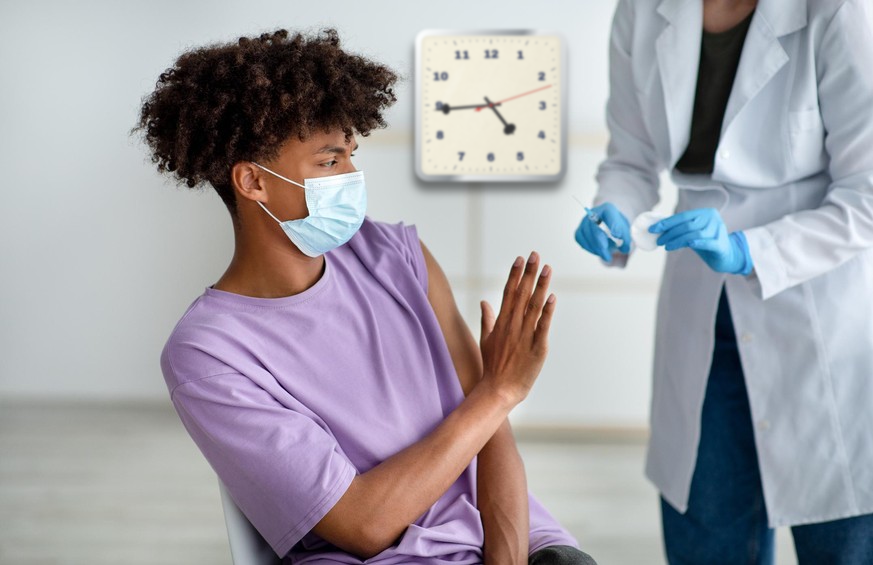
4:44:12
